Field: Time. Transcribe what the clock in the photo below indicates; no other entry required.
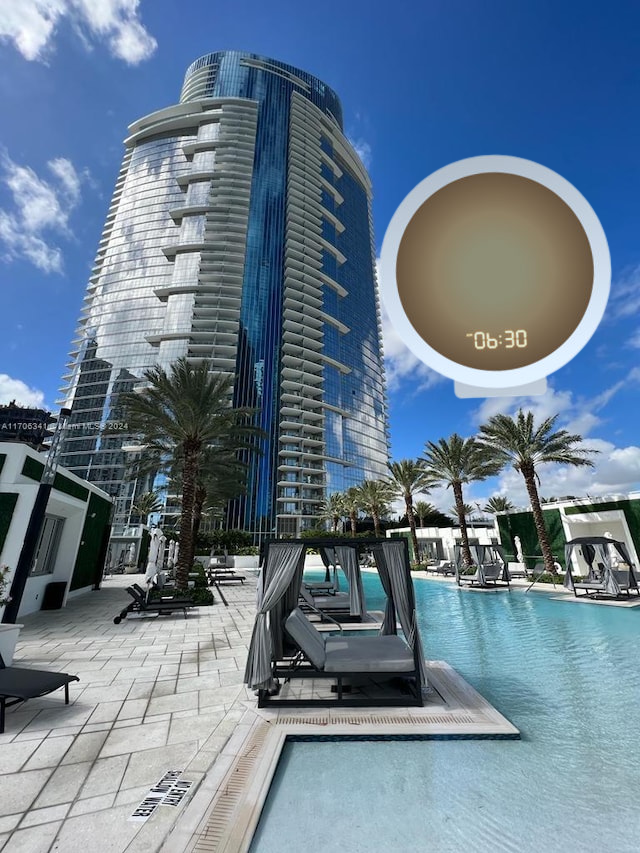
6:30
